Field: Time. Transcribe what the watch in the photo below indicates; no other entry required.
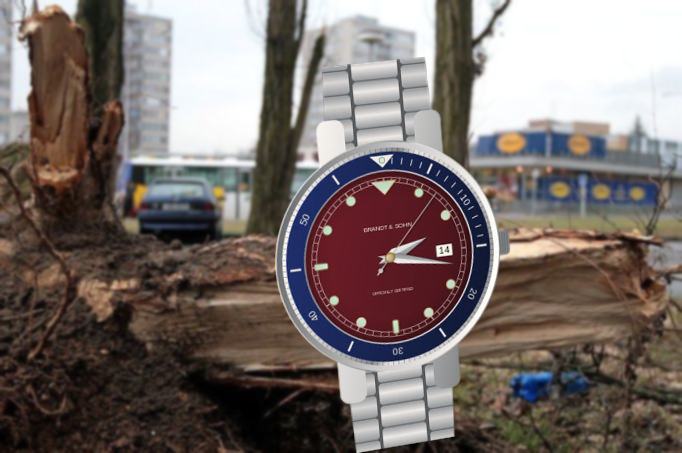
2:17:07
